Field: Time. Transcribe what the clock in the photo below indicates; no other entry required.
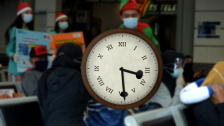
3:29
